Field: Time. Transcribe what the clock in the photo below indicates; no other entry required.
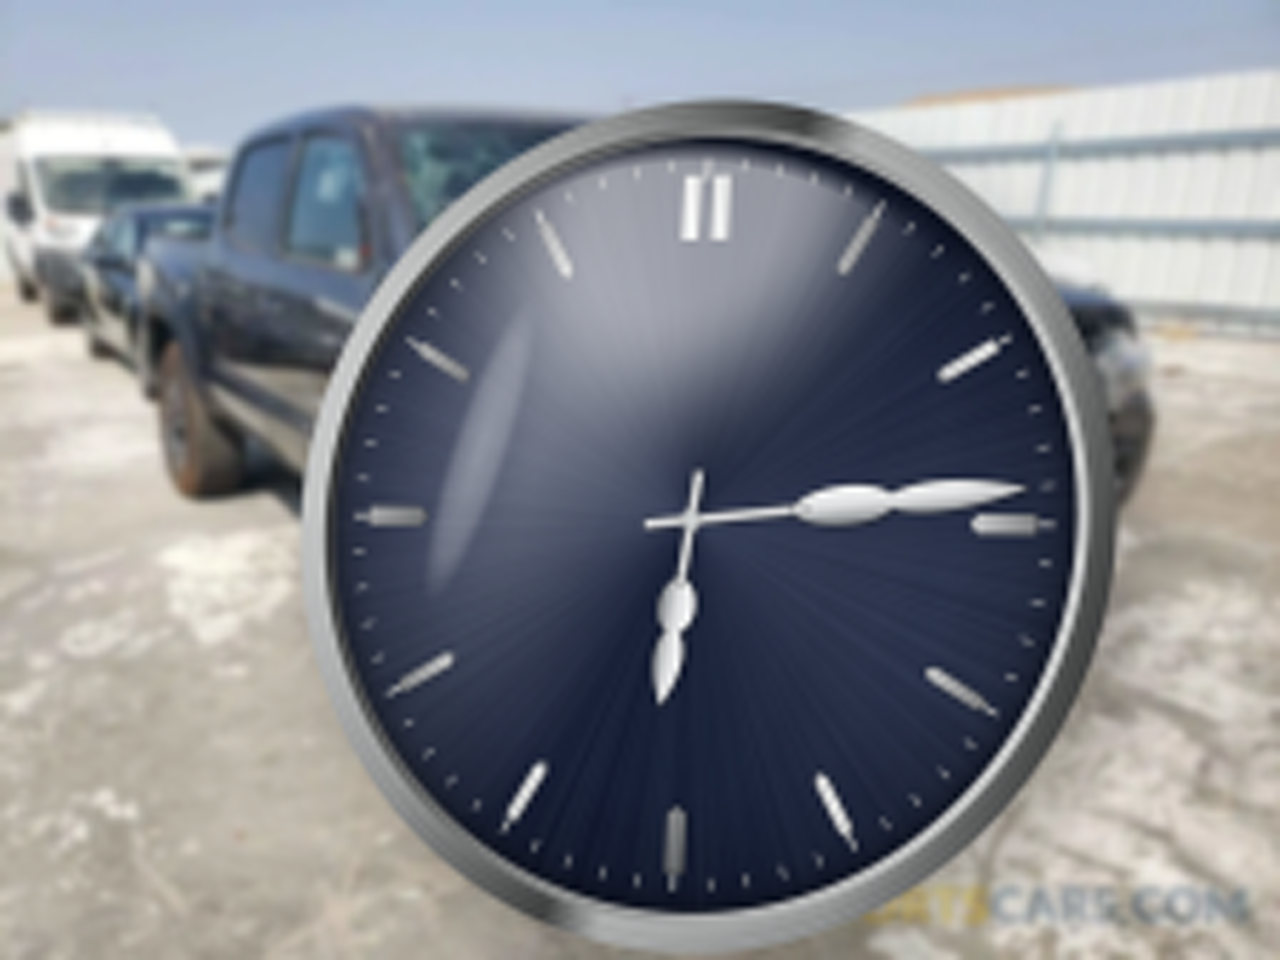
6:14
